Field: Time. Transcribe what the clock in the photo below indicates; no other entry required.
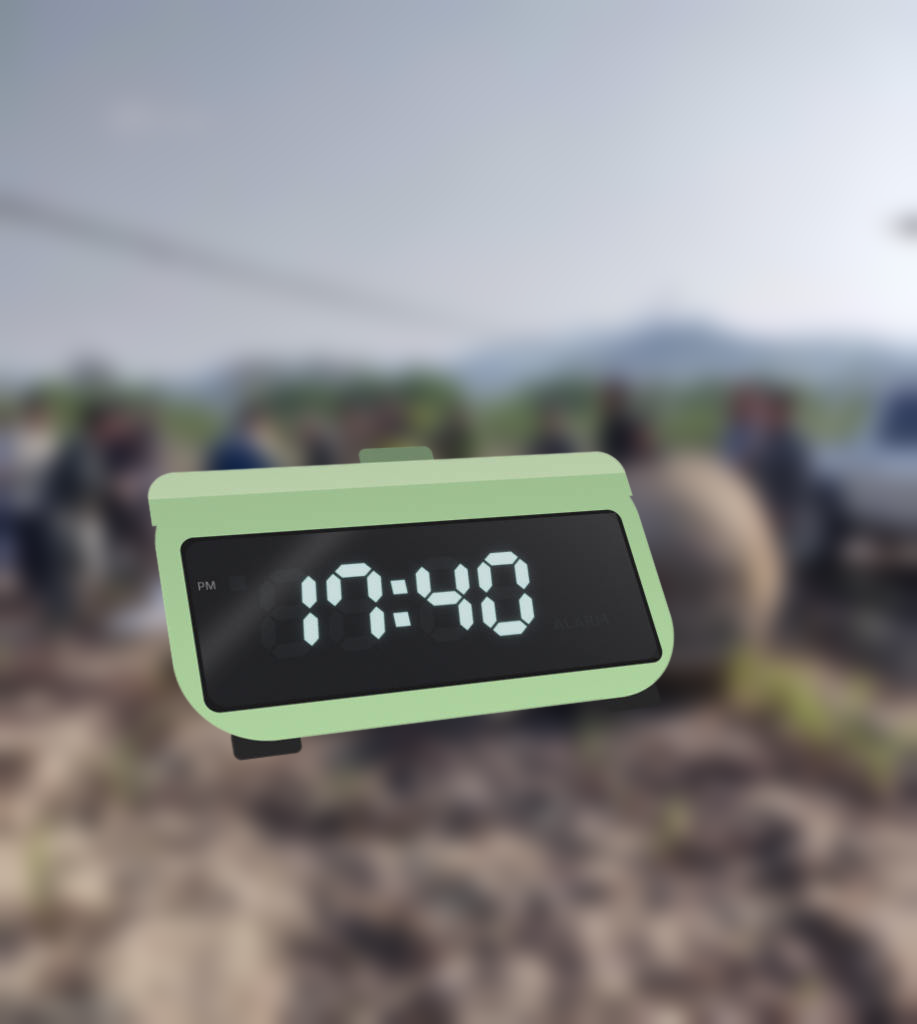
17:40
